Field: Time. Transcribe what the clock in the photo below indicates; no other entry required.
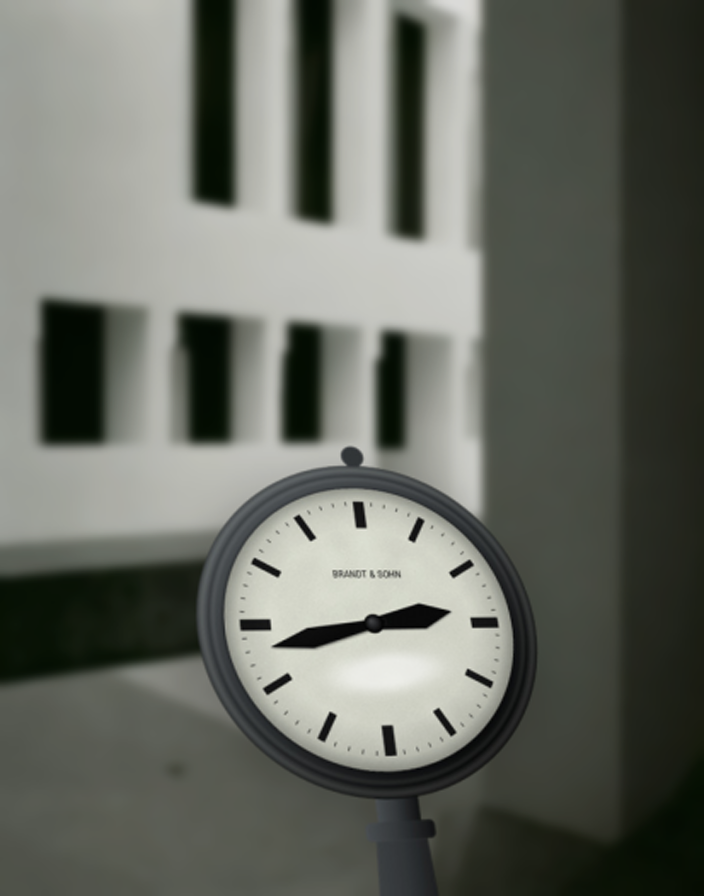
2:43
